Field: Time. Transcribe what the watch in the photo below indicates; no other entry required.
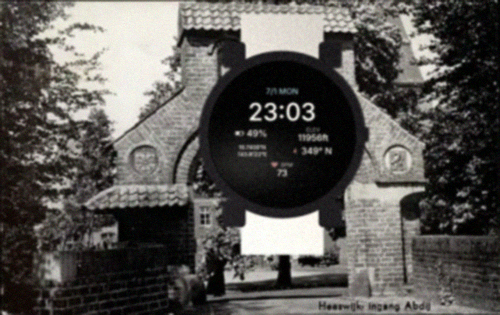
23:03
